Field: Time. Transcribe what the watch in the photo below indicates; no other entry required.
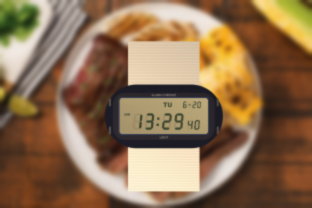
13:29:40
